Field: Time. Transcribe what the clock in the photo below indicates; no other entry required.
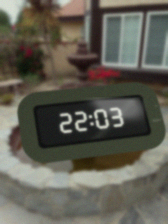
22:03
